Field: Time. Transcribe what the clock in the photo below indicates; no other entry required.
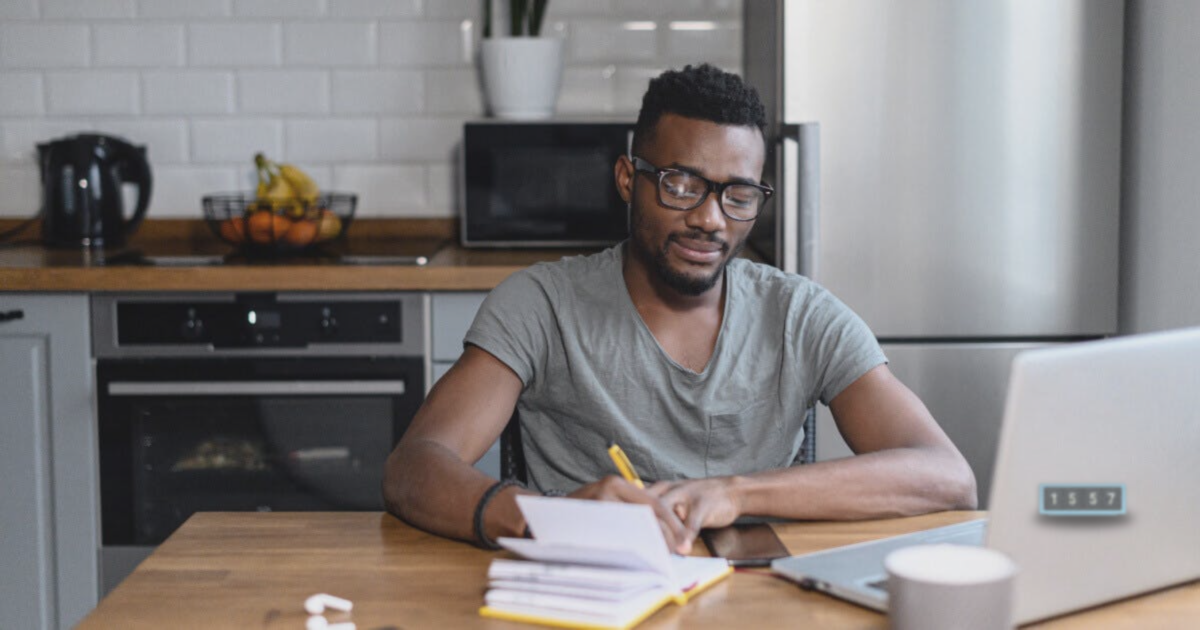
15:57
